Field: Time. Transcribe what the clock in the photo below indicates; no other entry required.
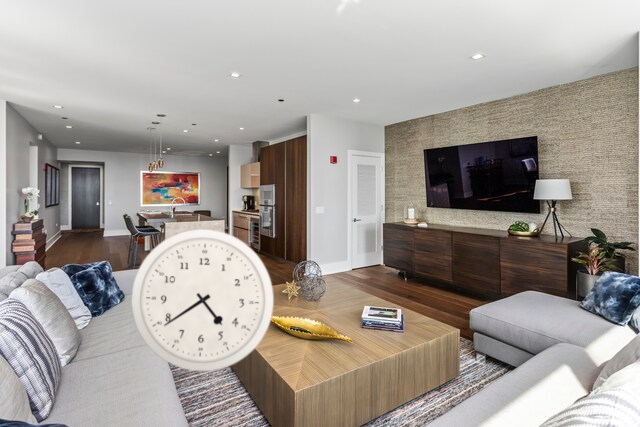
4:39
